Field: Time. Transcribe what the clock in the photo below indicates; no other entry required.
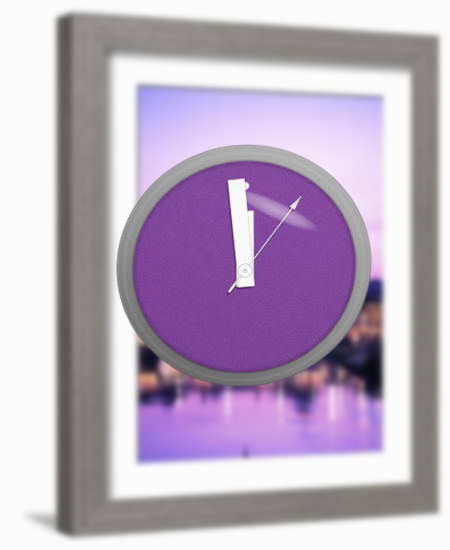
11:59:06
